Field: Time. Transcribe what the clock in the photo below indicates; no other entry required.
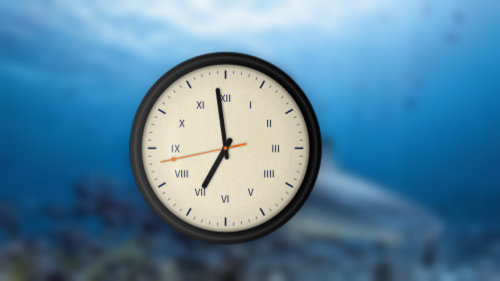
6:58:43
